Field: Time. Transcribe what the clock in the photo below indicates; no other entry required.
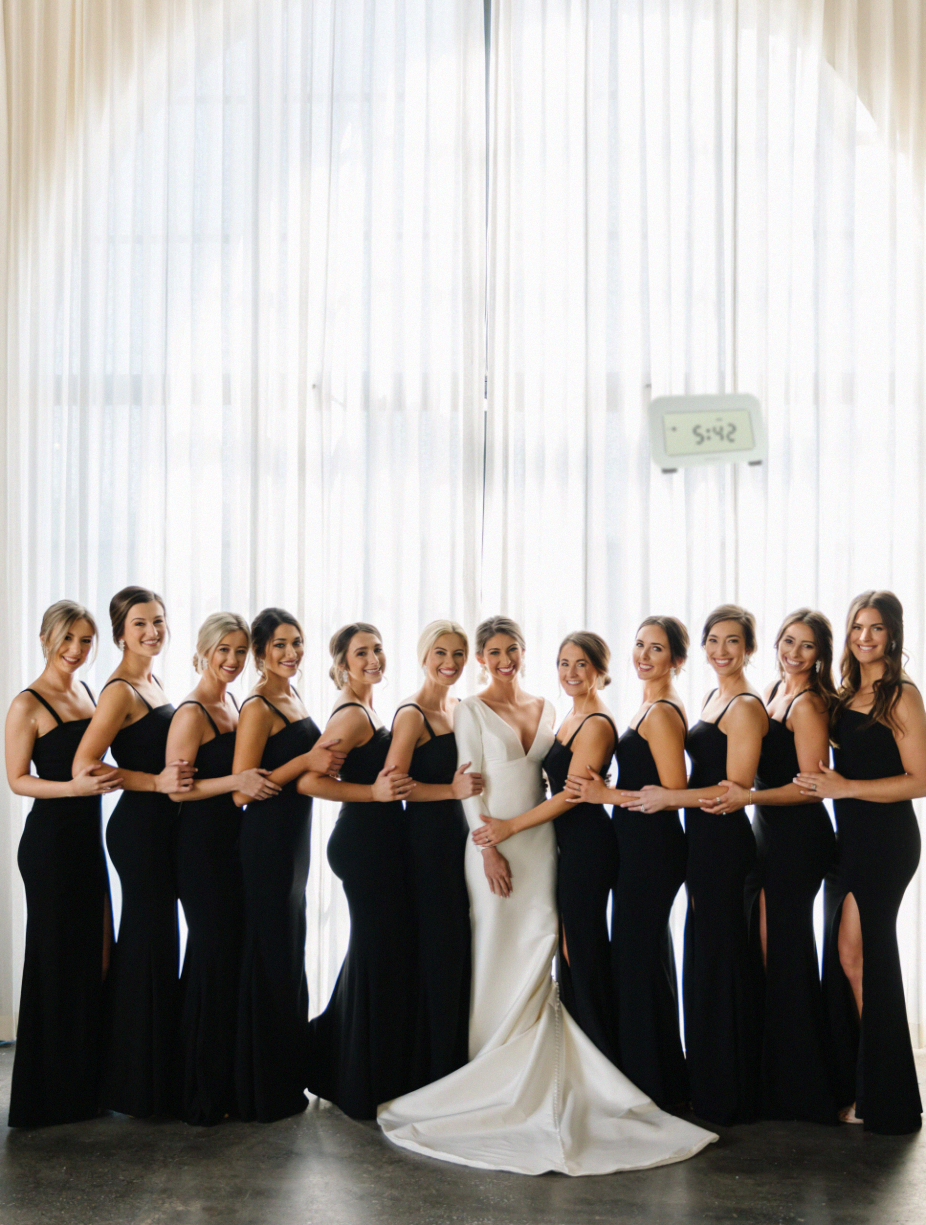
5:42
